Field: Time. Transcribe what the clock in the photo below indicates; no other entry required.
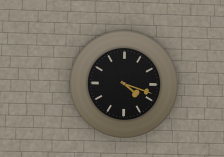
4:18
